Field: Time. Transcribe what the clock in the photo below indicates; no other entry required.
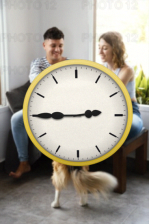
2:45
